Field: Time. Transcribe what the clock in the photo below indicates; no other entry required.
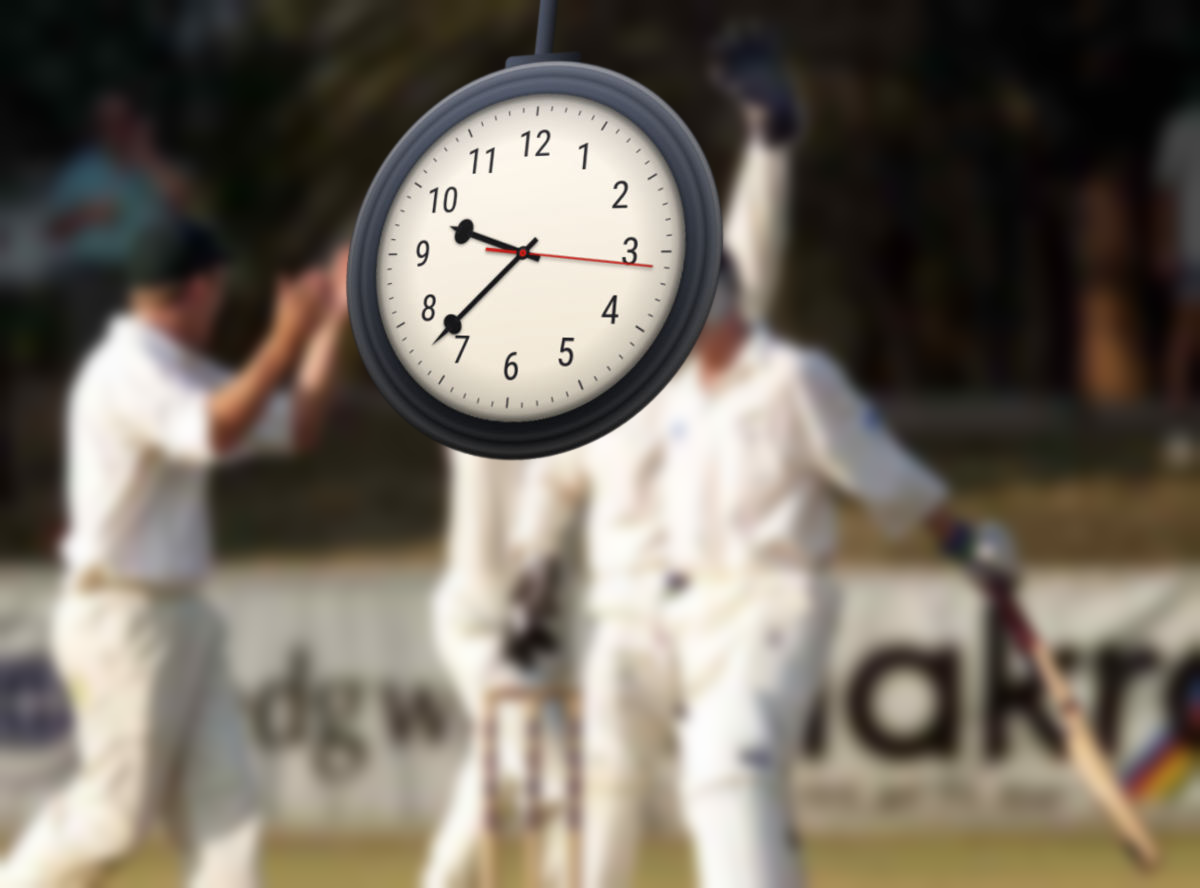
9:37:16
